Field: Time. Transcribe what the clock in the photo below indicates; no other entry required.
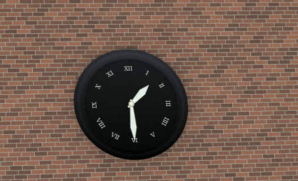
1:30
